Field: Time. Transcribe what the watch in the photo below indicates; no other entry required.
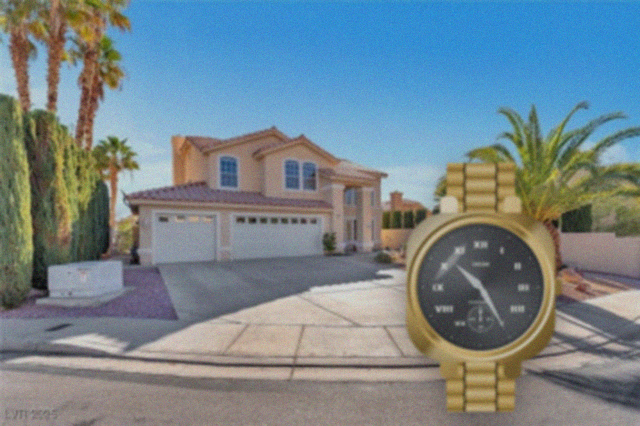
10:25
